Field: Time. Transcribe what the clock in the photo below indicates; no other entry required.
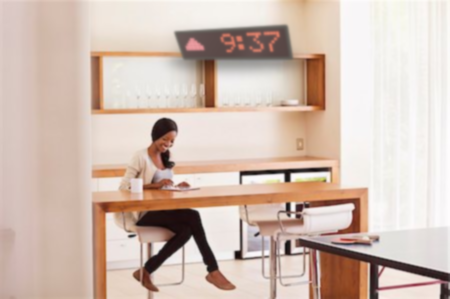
9:37
